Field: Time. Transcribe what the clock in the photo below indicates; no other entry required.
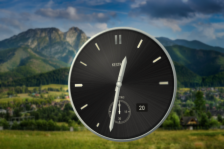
12:32
